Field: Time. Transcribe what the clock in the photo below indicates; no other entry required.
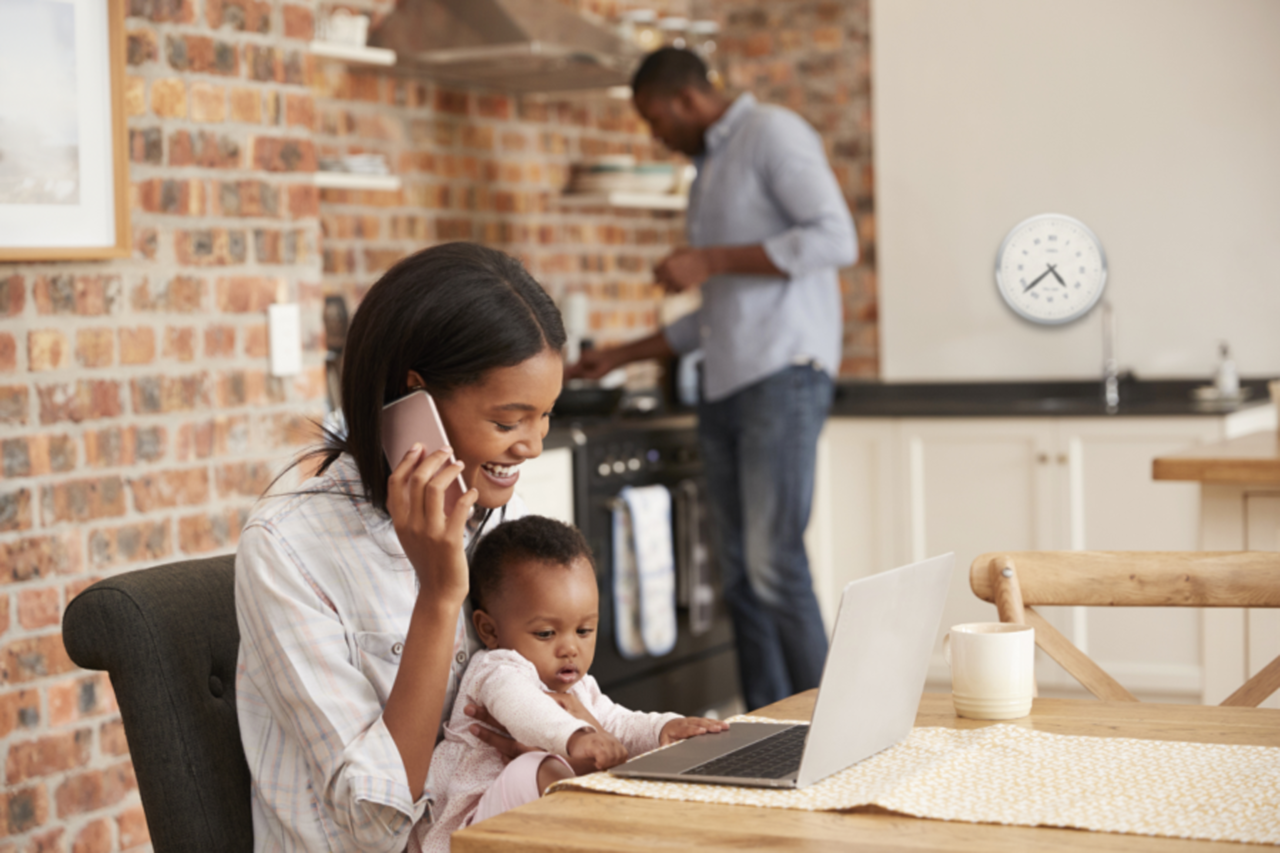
4:38
